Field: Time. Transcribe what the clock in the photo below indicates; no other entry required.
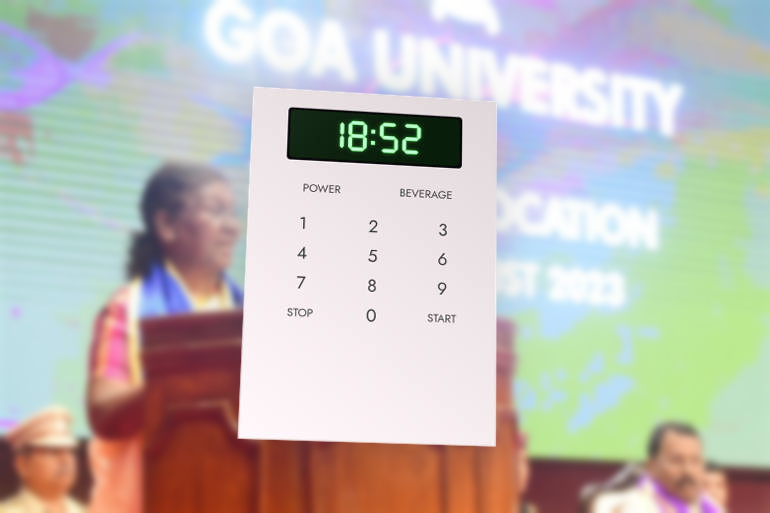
18:52
